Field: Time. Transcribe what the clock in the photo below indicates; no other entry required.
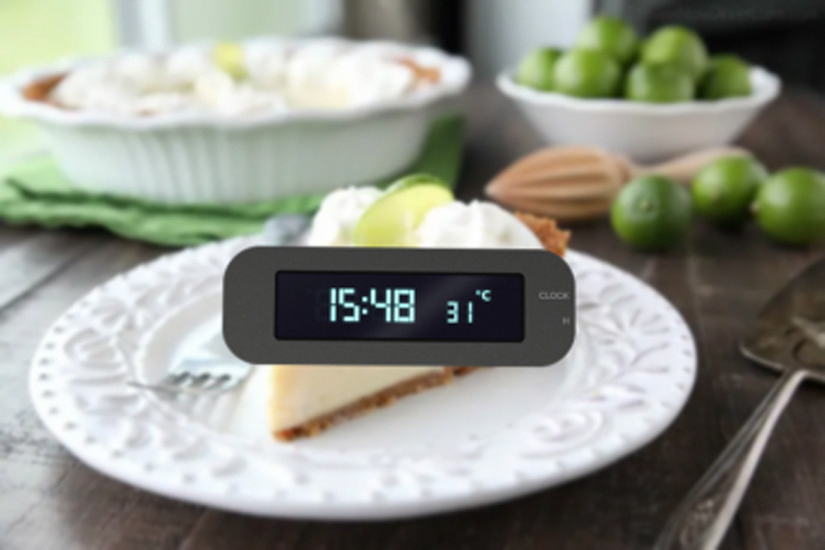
15:48
